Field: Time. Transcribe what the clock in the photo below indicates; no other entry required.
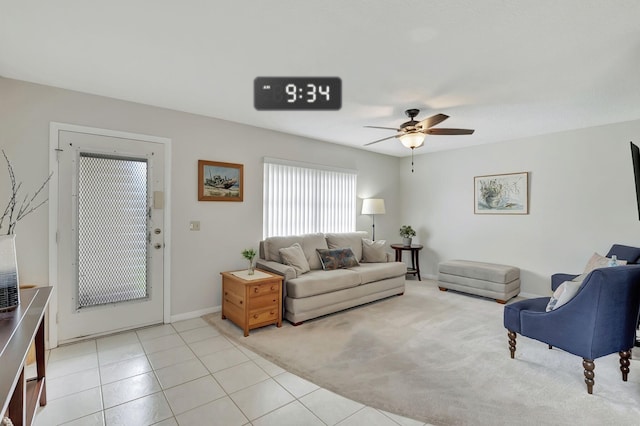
9:34
